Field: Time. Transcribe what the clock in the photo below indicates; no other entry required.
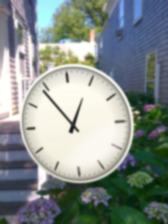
12:54
